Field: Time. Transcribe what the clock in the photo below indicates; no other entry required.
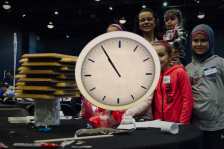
10:55
